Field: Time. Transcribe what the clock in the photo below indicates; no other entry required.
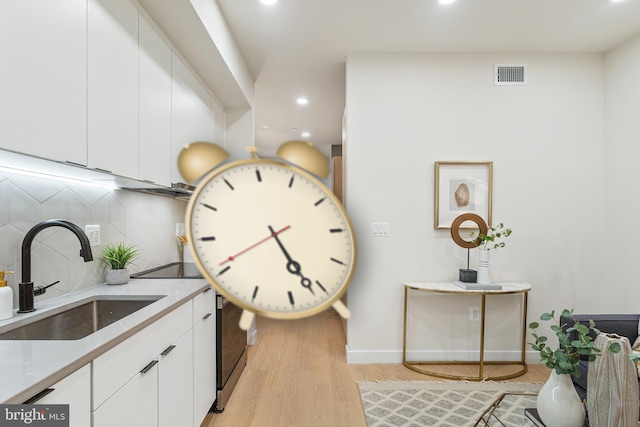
5:26:41
